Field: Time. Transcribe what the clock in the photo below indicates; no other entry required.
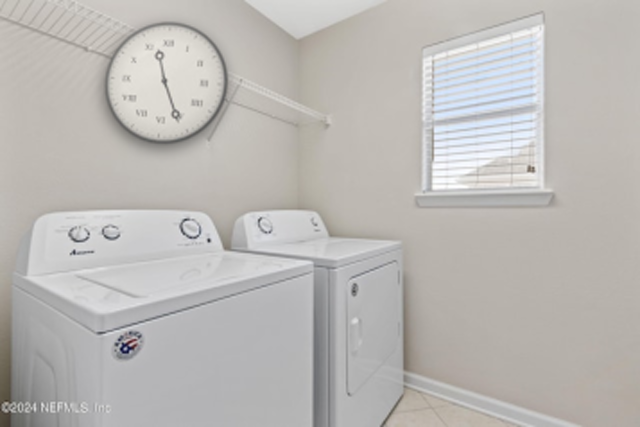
11:26
